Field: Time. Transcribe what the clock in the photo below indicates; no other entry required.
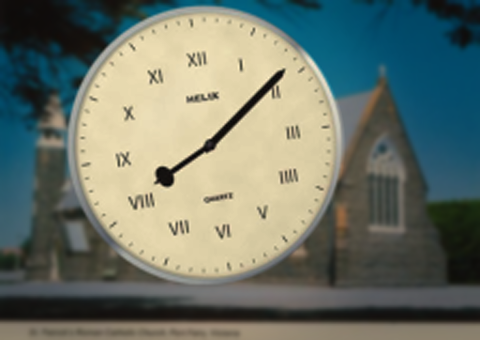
8:09
